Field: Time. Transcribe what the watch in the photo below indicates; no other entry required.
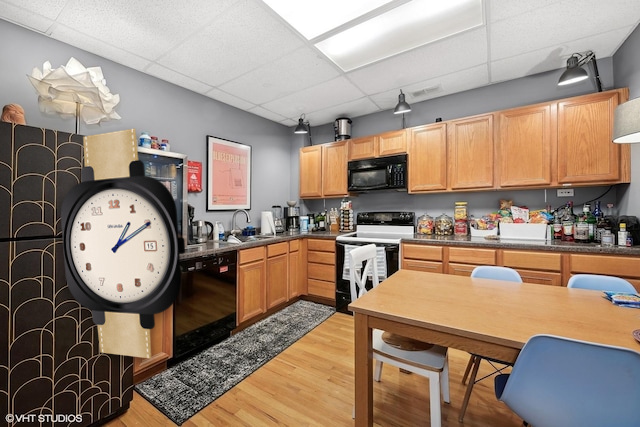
1:10
